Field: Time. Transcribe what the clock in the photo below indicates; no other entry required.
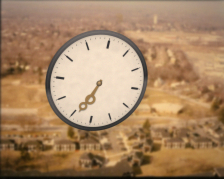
6:34
